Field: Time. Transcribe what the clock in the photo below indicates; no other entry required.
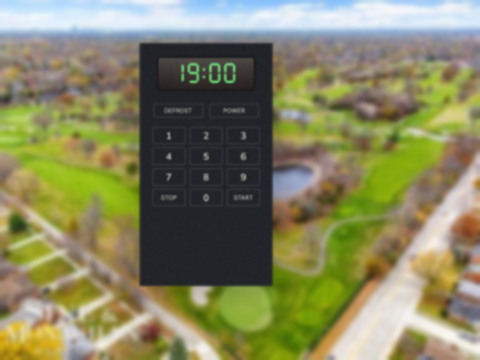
19:00
